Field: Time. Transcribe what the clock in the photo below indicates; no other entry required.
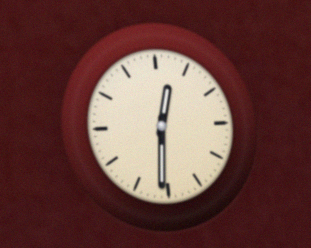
12:31
